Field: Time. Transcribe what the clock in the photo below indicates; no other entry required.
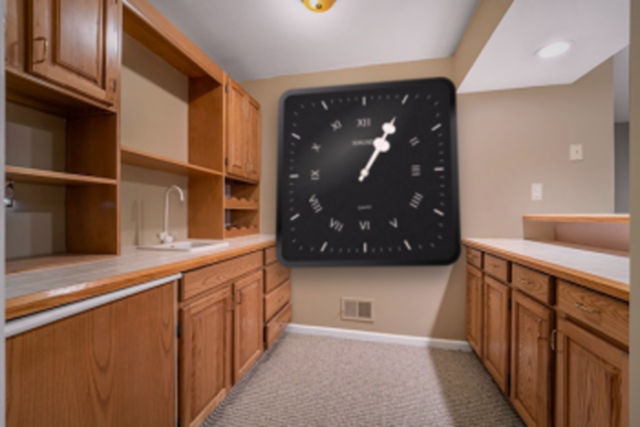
1:05
